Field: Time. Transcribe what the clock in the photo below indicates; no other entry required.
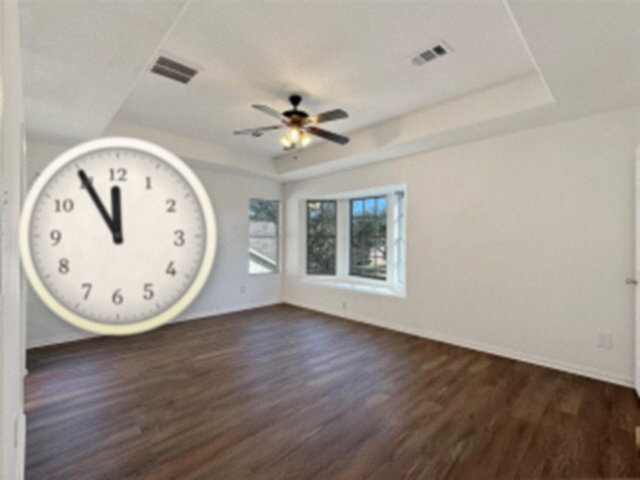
11:55
